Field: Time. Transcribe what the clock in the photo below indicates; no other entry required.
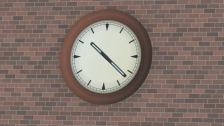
10:22
